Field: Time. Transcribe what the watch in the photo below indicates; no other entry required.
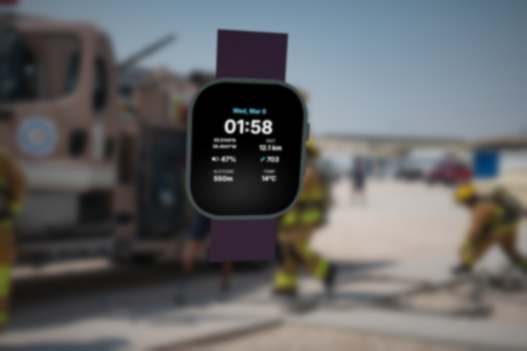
1:58
